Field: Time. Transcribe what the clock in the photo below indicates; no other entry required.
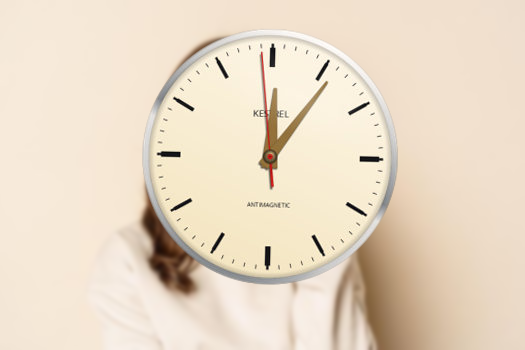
12:05:59
